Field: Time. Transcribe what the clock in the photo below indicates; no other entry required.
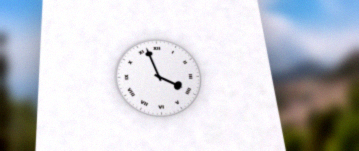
3:57
